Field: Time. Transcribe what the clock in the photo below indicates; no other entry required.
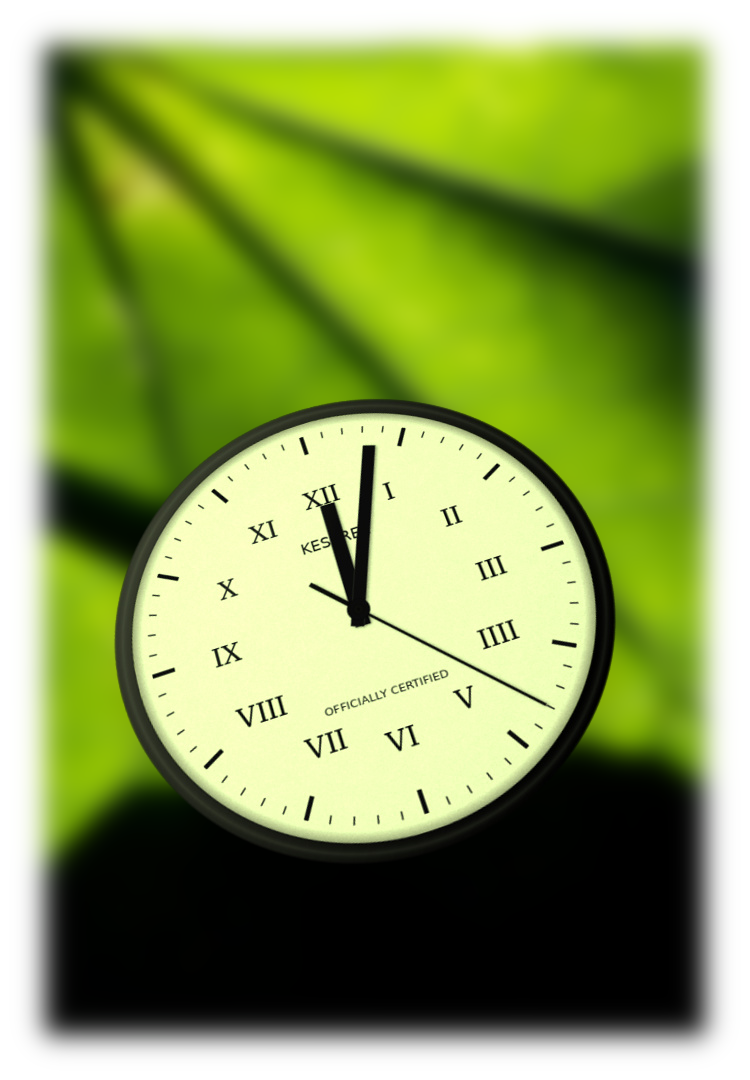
12:03:23
